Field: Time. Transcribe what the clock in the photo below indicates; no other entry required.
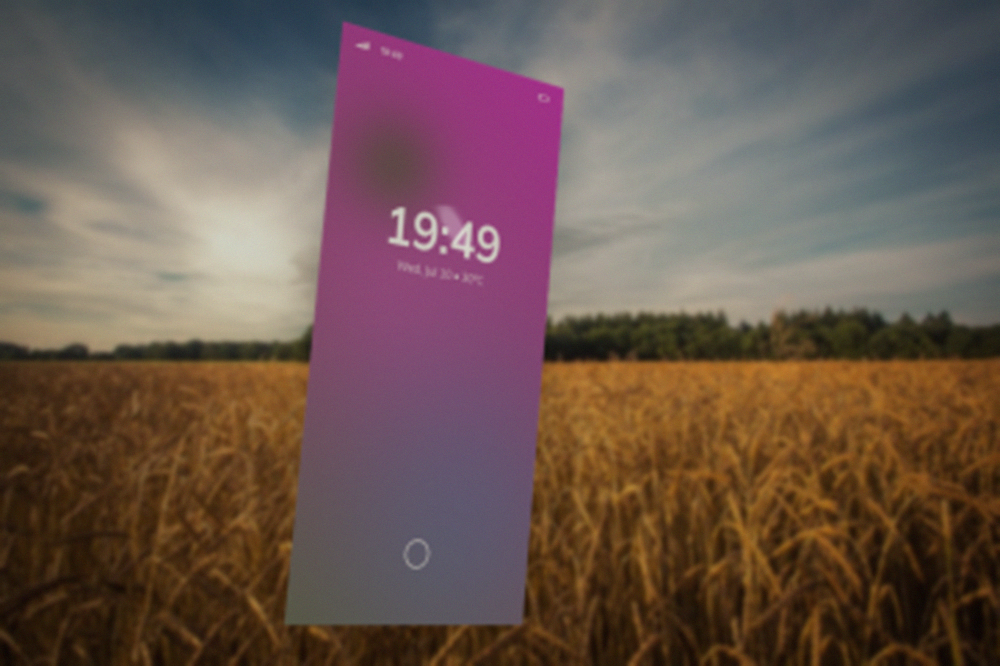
19:49
